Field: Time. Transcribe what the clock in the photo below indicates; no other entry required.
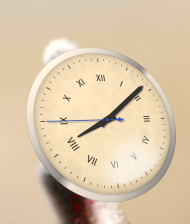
8:08:45
